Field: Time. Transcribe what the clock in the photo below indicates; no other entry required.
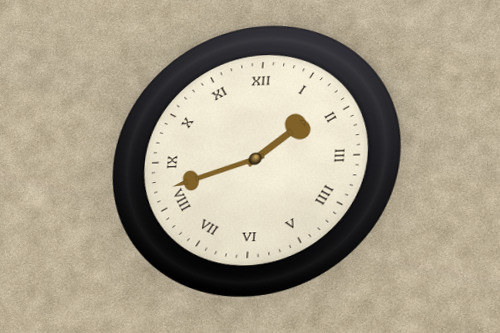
1:42
